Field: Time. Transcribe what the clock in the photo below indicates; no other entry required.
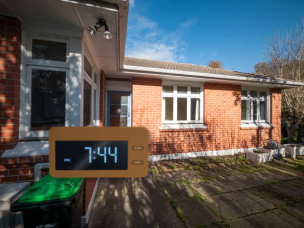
7:44
